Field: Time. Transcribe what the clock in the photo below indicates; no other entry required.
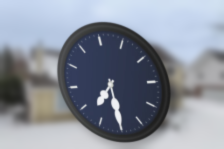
7:30
